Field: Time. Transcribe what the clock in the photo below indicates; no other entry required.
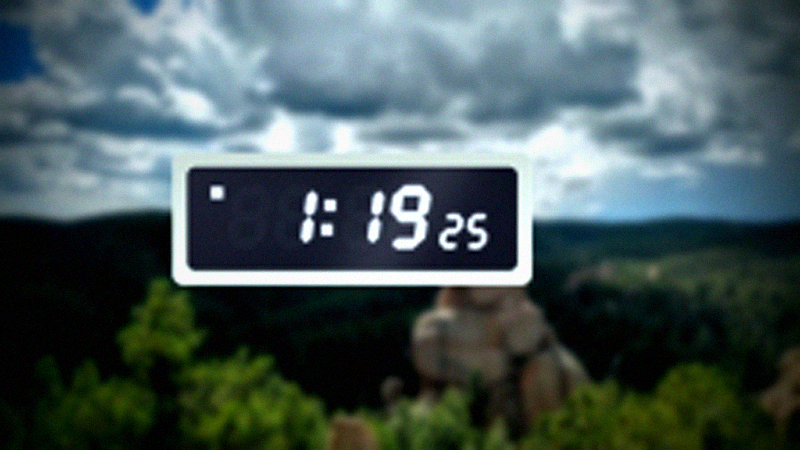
1:19:25
